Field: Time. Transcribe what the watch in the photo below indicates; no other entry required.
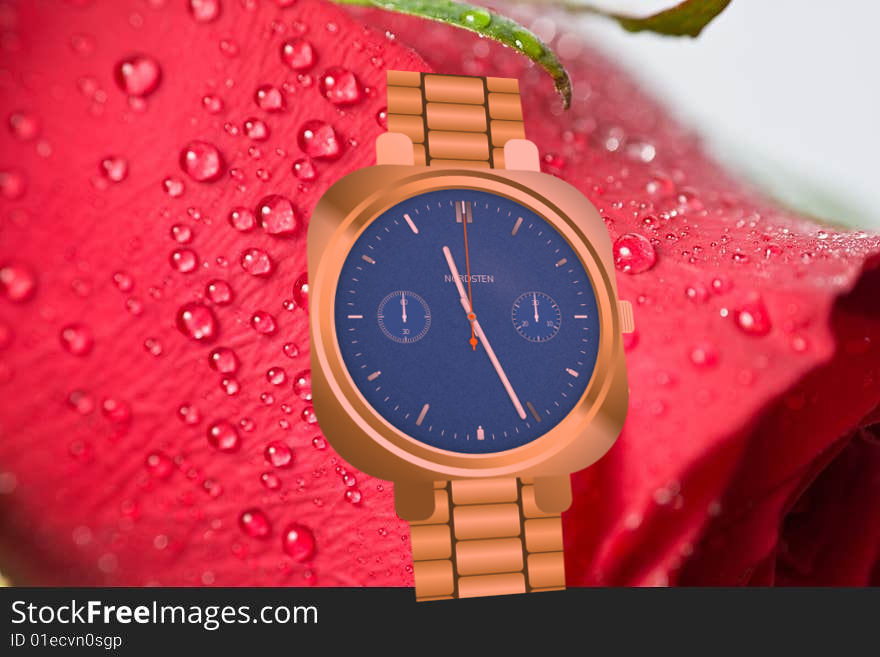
11:26
